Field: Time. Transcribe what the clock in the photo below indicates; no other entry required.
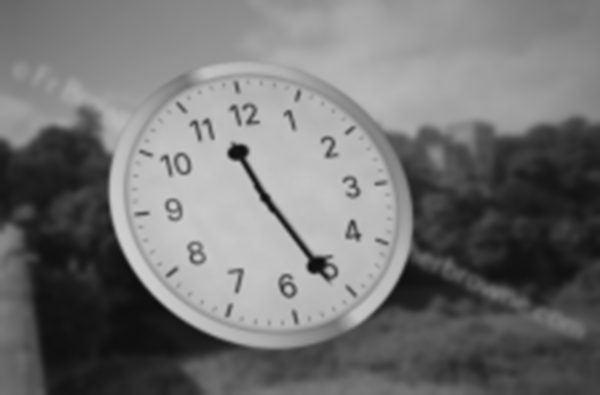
11:26
